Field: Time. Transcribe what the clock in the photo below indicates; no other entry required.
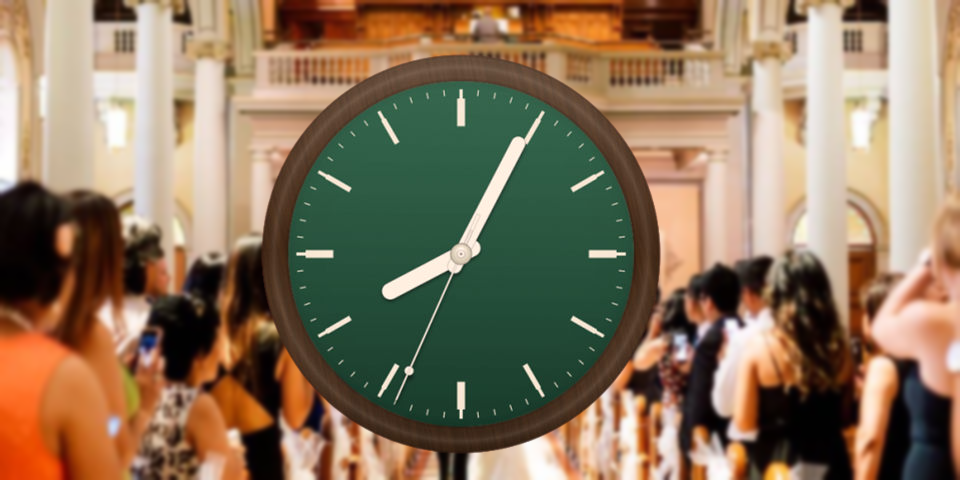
8:04:34
